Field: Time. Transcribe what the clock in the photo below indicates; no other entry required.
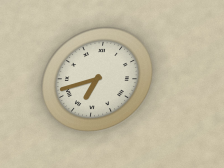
6:42
